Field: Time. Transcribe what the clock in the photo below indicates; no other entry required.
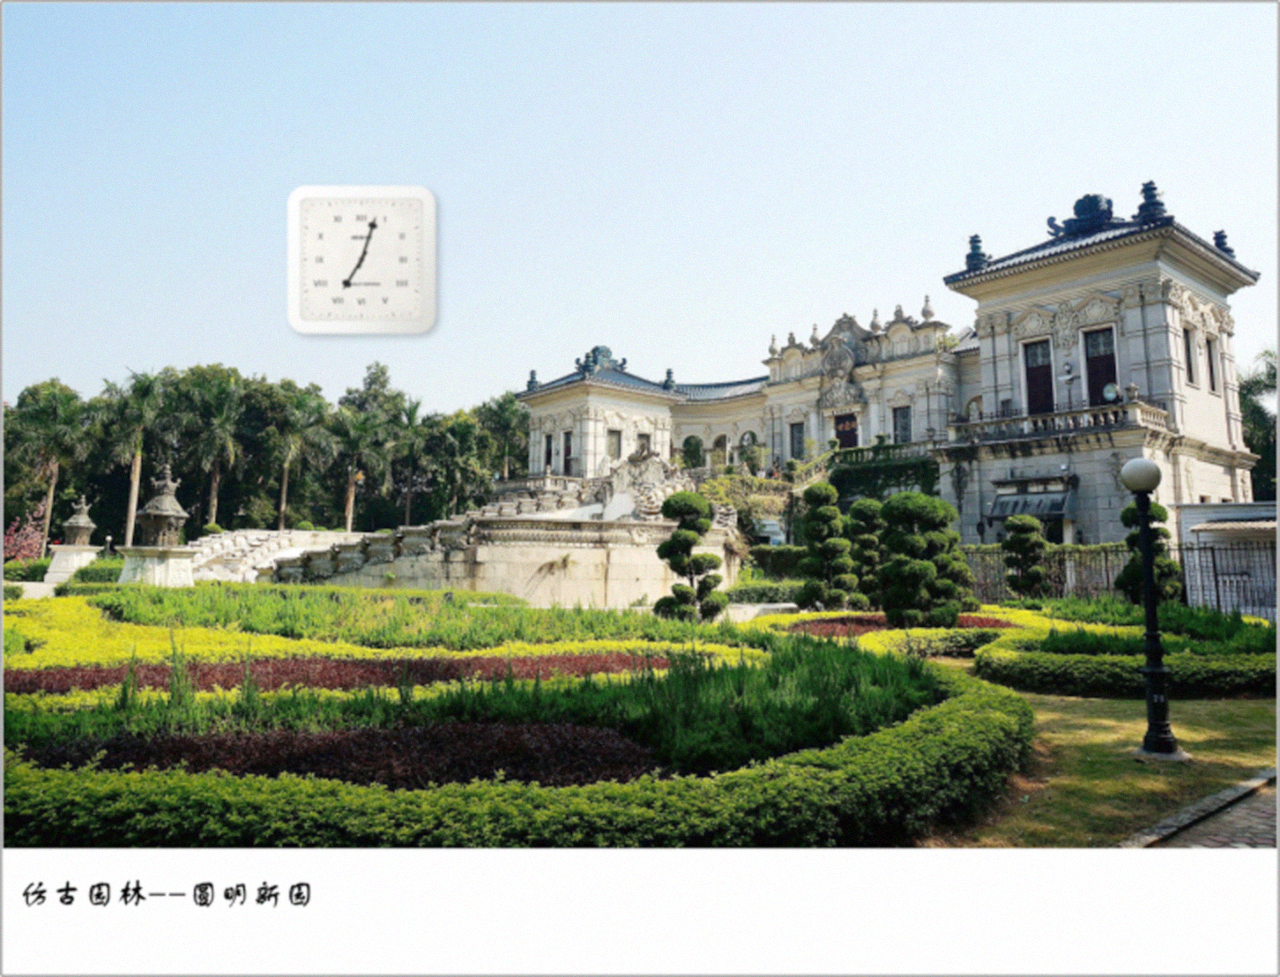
7:03
